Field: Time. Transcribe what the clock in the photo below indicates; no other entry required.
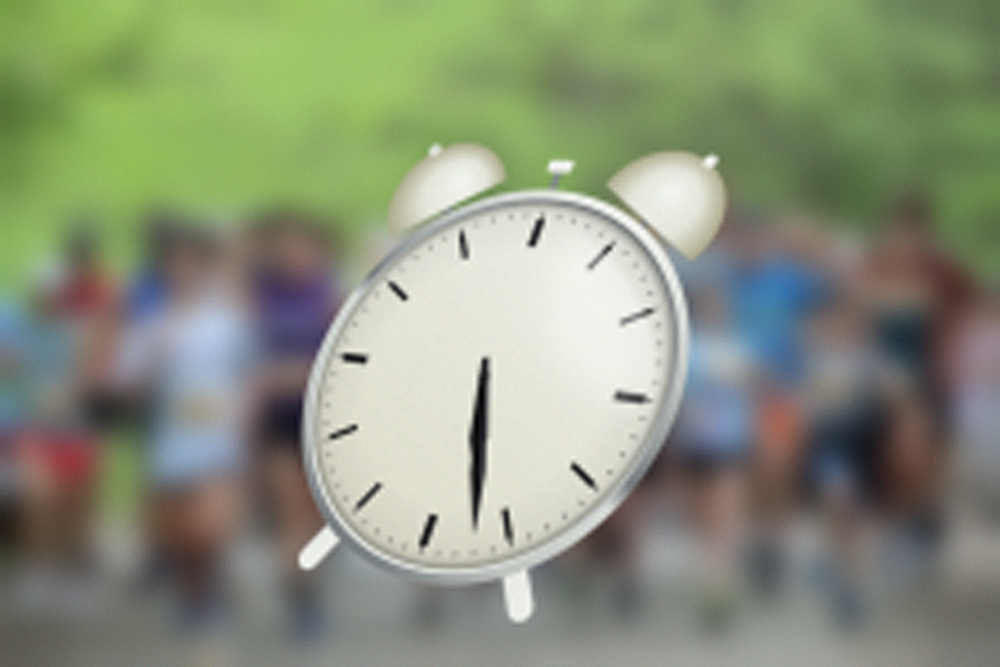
5:27
